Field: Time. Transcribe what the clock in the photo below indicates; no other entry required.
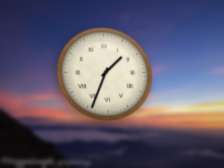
1:34
